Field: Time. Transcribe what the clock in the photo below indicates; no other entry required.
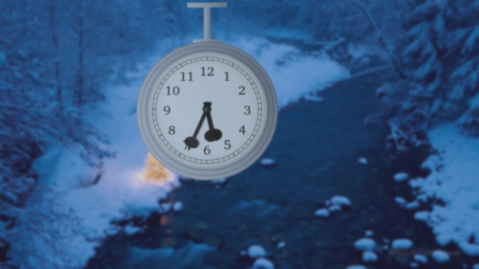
5:34
